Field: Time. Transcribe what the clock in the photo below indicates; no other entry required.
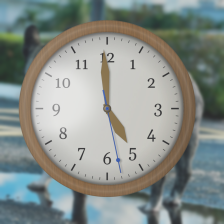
4:59:28
